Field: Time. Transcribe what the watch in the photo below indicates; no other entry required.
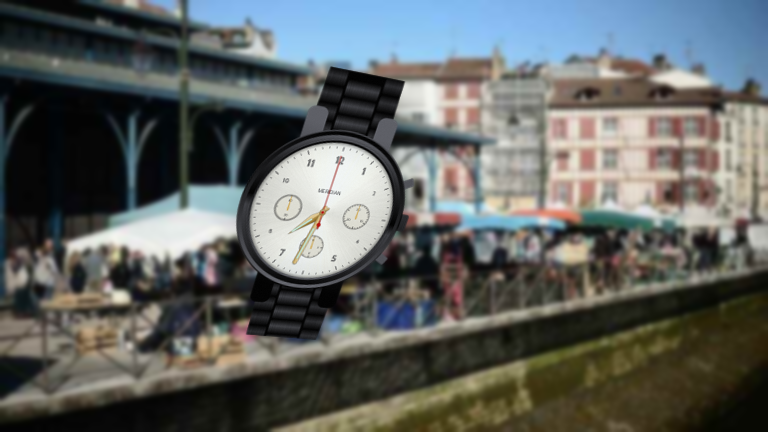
7:32
